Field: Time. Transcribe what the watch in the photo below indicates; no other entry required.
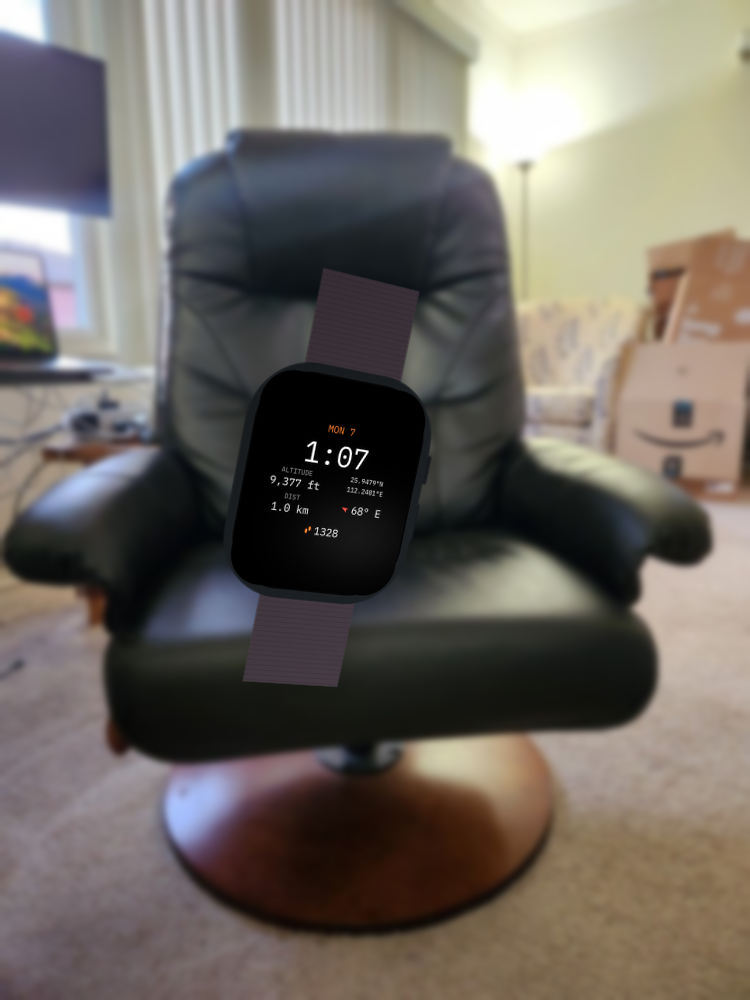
1:07
